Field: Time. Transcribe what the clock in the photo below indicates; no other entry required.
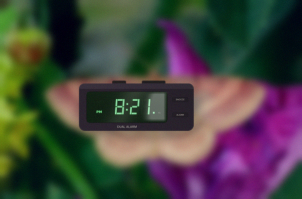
8:21
